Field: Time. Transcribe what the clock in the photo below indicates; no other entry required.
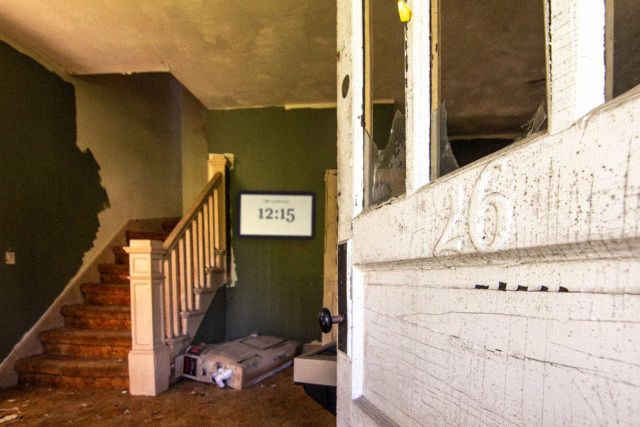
12:15
